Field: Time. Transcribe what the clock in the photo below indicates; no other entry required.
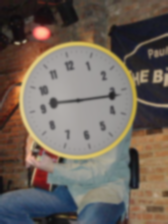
9:16
